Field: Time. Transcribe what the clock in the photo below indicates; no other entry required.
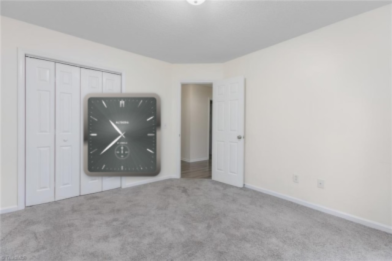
10:38
